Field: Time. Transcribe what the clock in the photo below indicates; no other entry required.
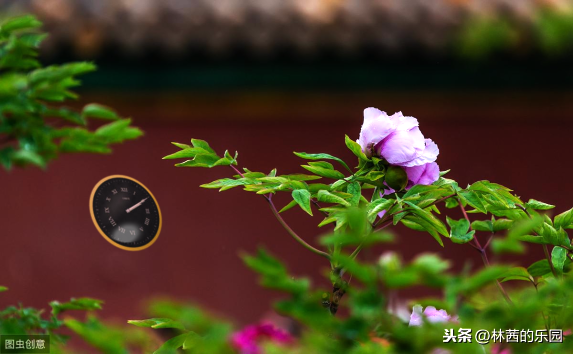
2:10
